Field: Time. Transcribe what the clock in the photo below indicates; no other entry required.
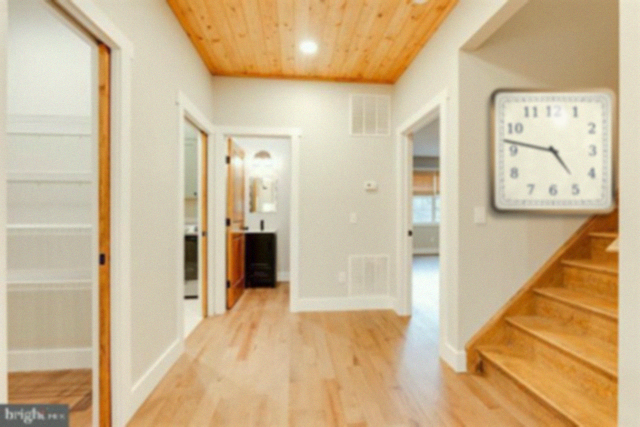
4:47
